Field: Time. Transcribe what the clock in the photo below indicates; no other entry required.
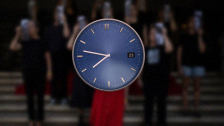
7:47
